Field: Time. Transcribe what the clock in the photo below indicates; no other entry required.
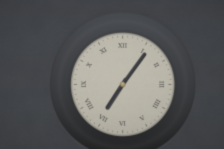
7:06
